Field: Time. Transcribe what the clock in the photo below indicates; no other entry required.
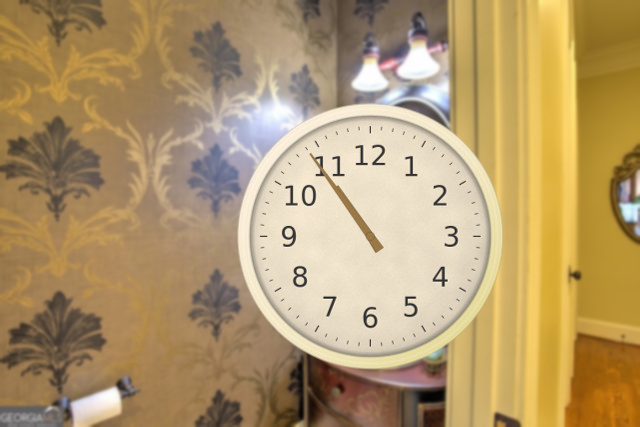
10:54
